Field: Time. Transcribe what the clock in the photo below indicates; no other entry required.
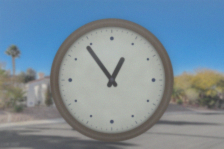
12:54
